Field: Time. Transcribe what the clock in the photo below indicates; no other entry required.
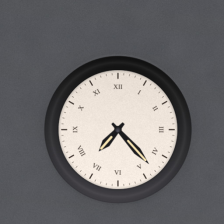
7:23
